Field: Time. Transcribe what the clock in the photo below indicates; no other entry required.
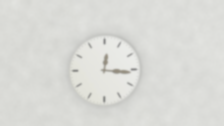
12:16
